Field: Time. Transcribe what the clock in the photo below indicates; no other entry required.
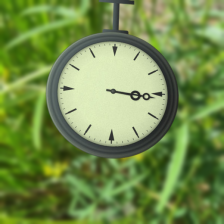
3:16
